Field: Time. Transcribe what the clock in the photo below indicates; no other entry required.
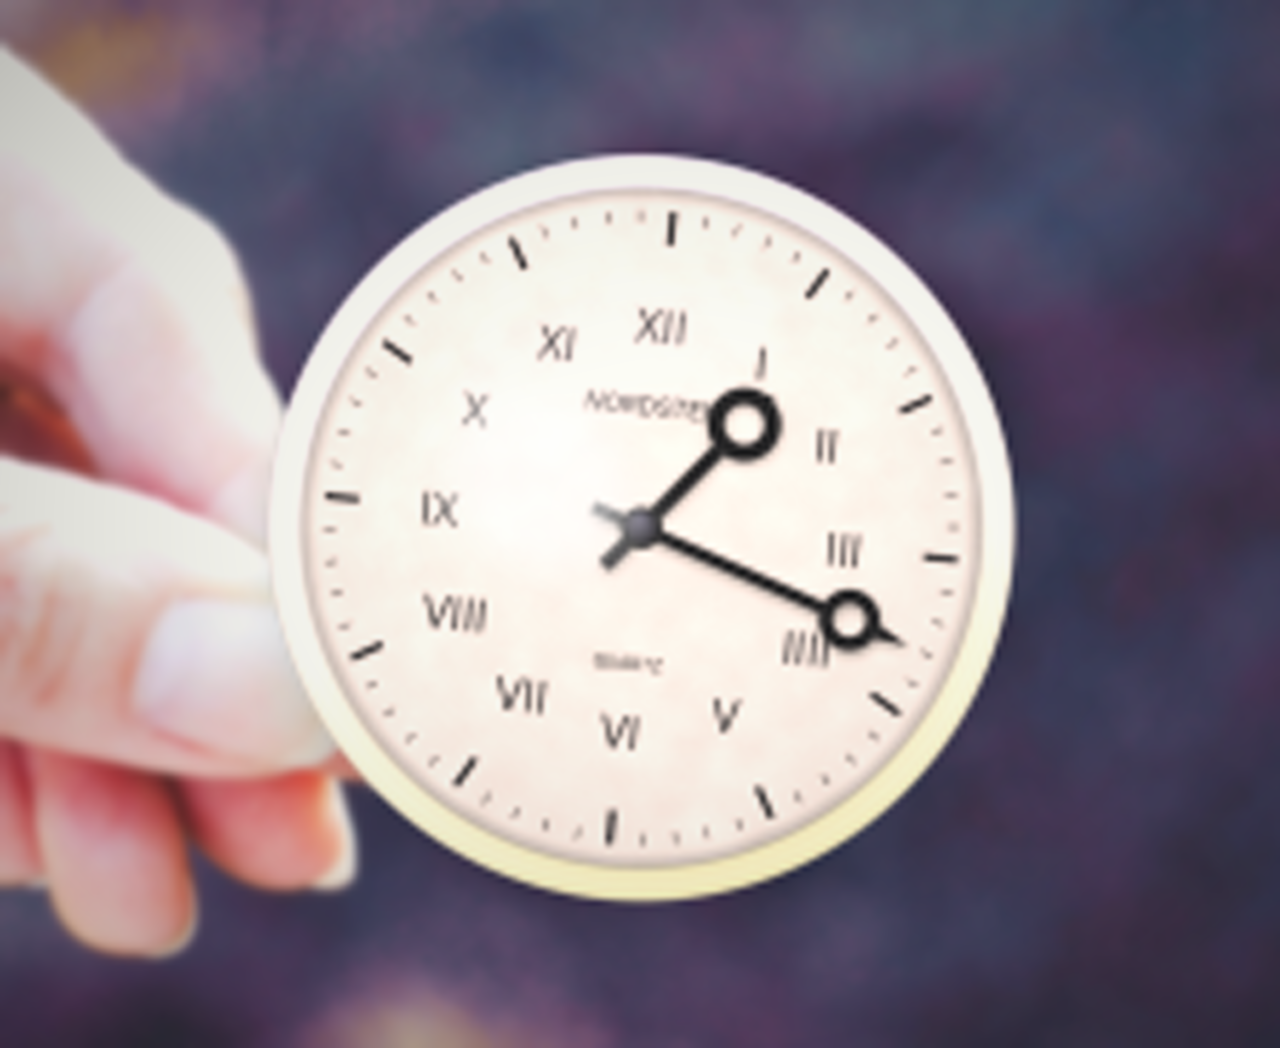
1:18
